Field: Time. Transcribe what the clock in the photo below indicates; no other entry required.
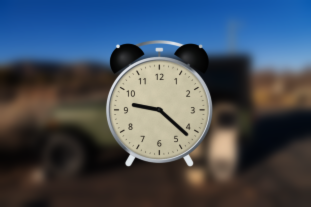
9:22
